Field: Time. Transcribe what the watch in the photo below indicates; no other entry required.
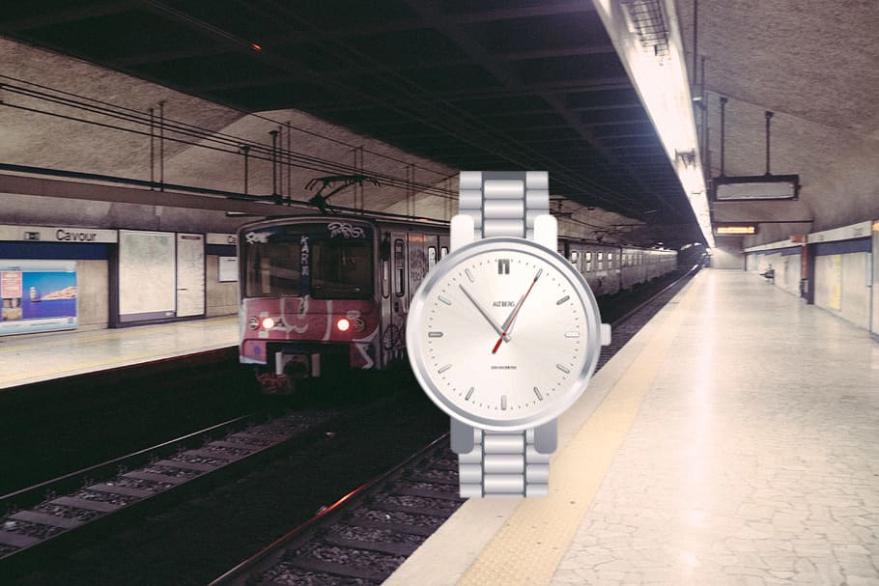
12:53:05
